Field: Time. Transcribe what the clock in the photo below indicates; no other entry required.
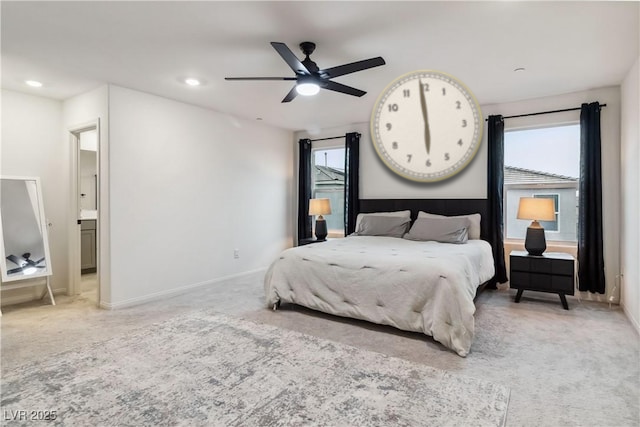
5:59
